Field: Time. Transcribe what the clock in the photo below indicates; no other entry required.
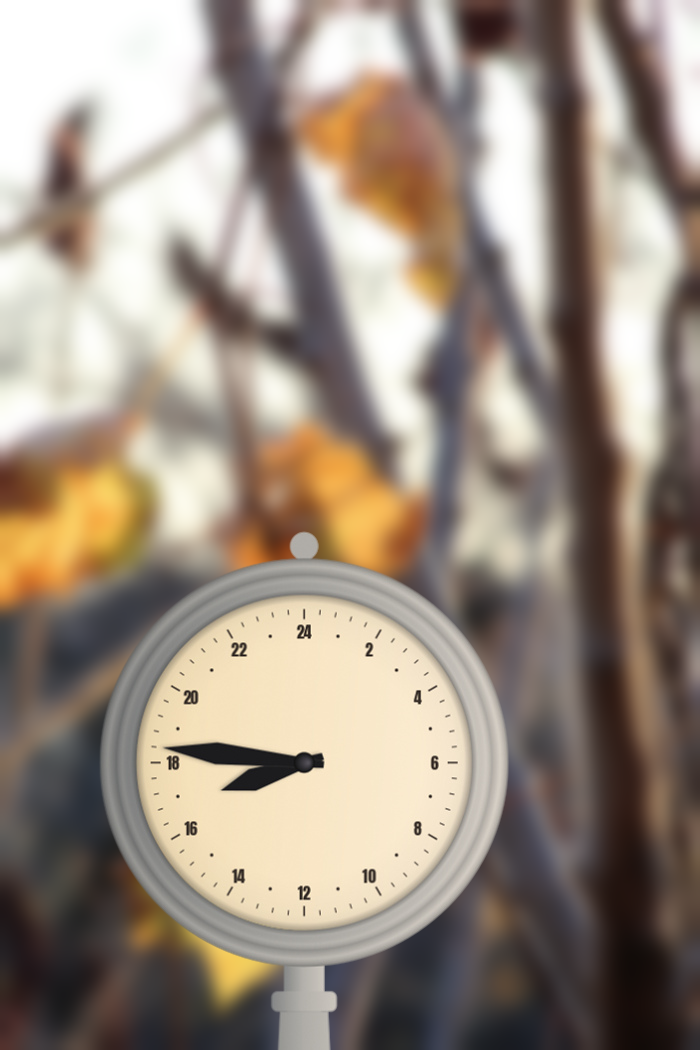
16:46
